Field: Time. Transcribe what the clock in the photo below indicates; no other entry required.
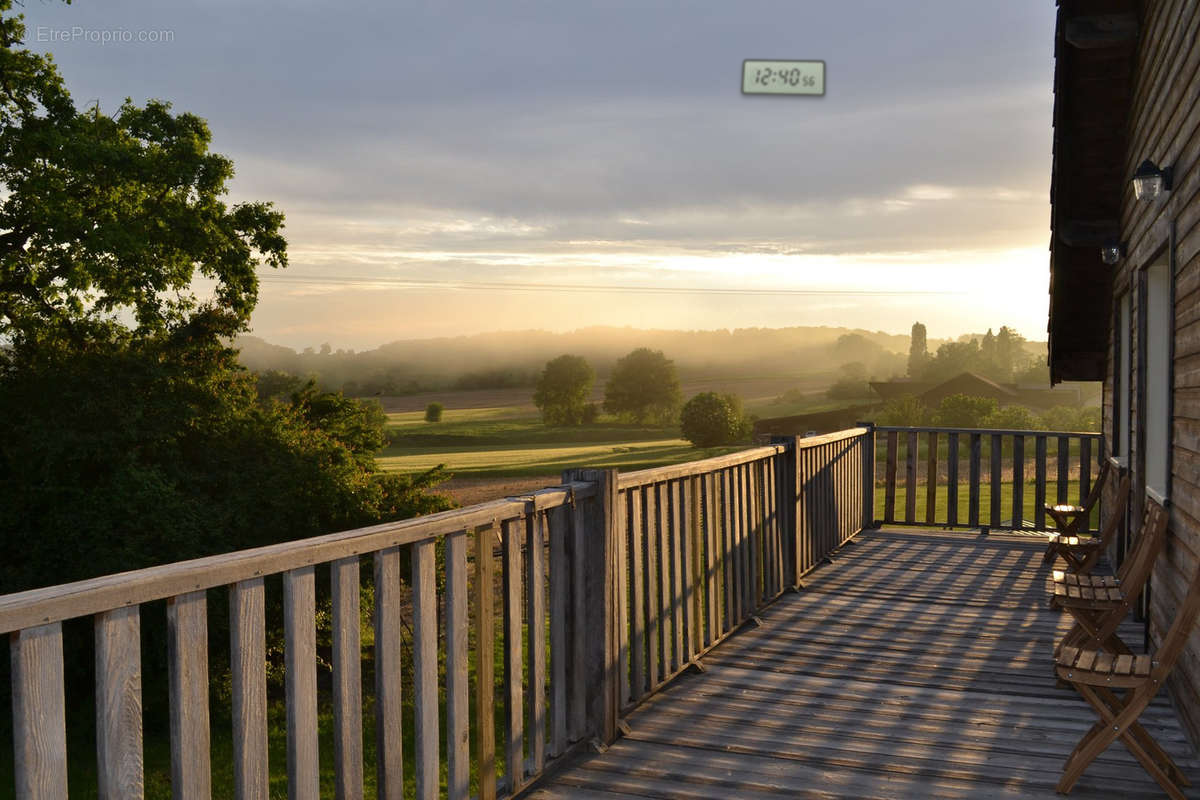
12:40
